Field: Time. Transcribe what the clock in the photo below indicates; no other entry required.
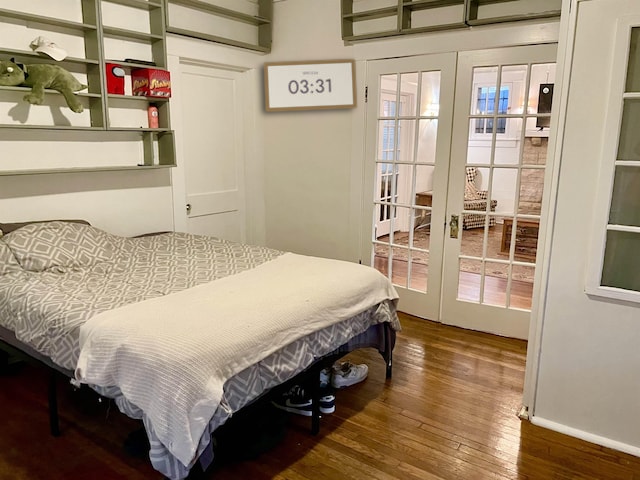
3:31
